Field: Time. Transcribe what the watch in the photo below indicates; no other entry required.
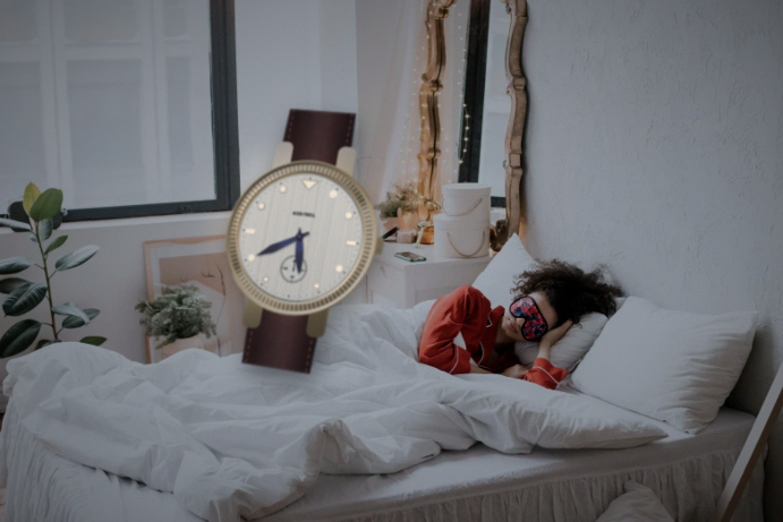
5:40
